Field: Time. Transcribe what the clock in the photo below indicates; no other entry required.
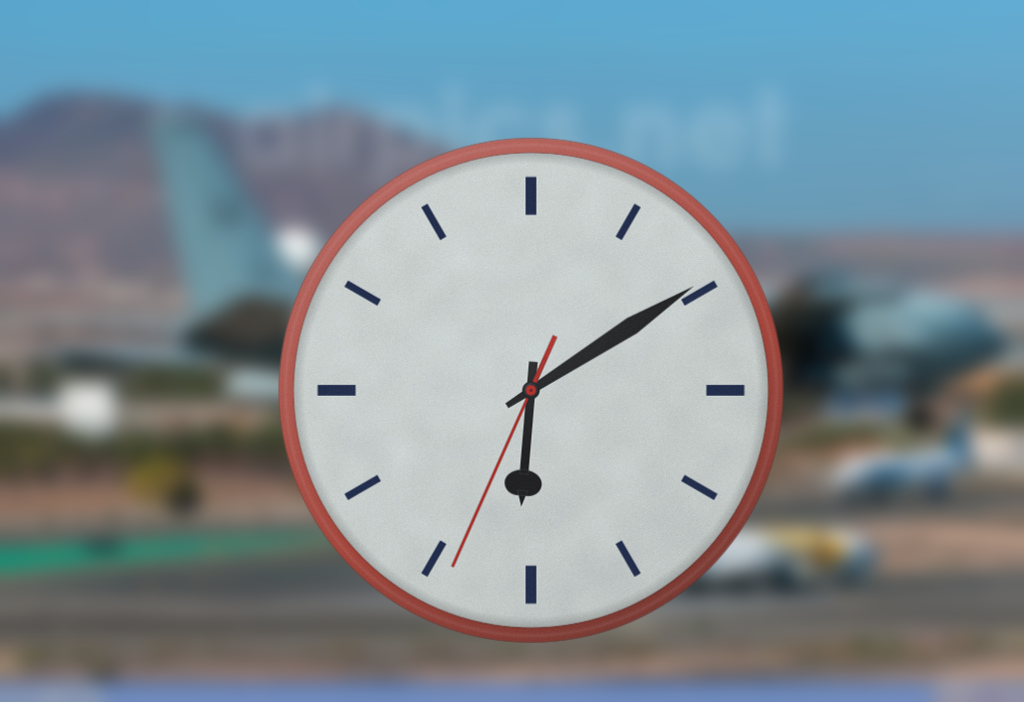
6:09:34
